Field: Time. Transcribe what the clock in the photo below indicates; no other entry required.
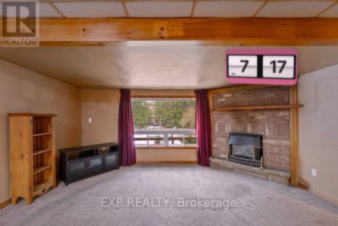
7:17
